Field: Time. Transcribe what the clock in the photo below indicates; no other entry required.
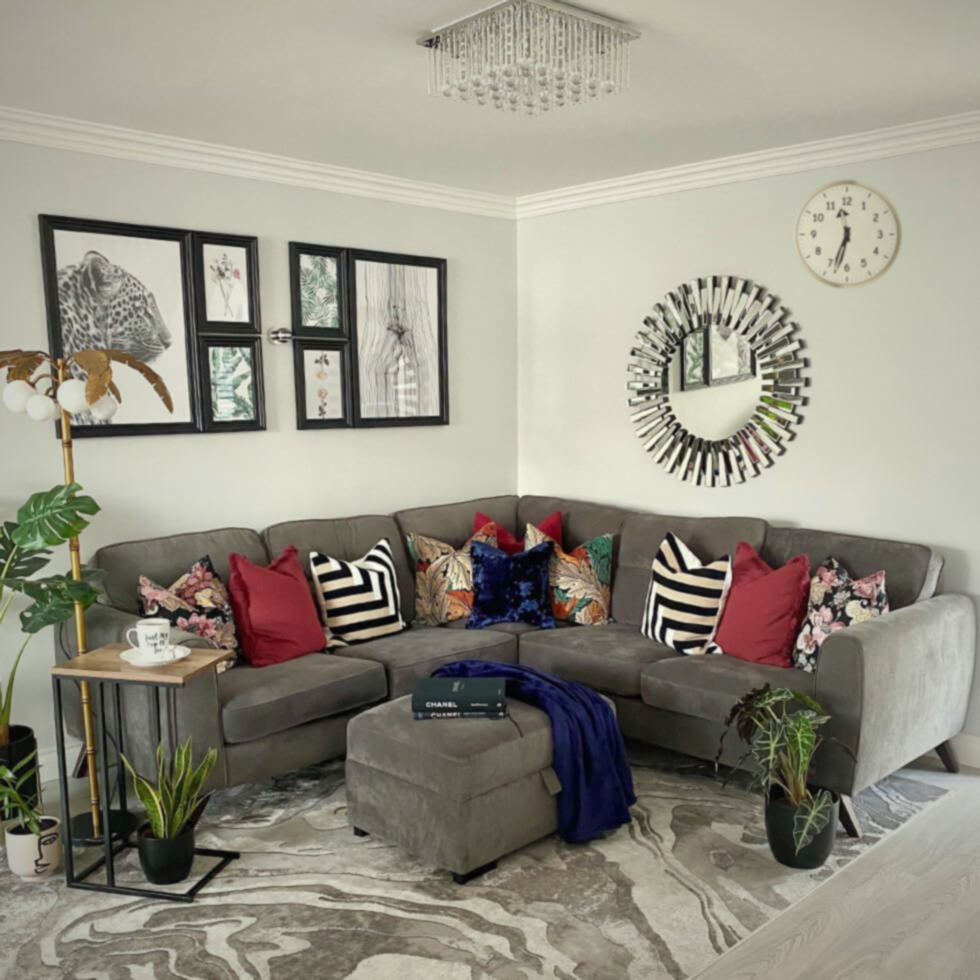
11:33
